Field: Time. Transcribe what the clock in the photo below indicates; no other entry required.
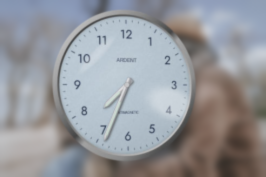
7:34
